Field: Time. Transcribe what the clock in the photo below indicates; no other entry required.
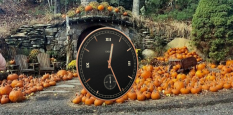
12:26
